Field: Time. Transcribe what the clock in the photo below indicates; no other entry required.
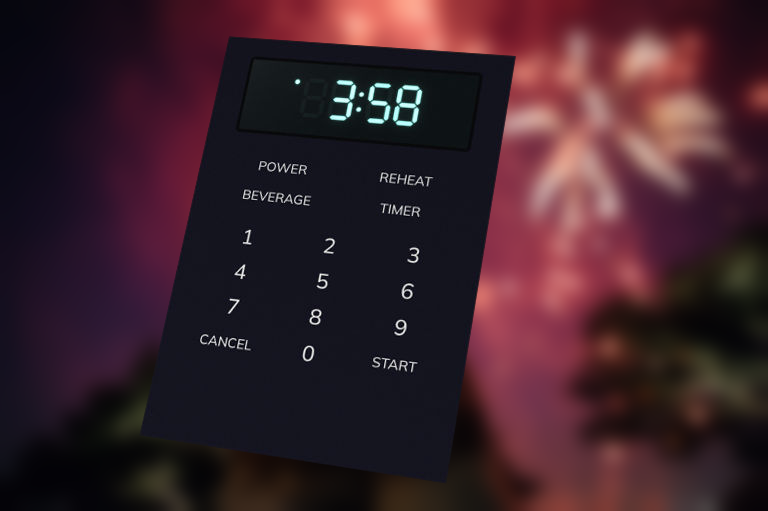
3:58
